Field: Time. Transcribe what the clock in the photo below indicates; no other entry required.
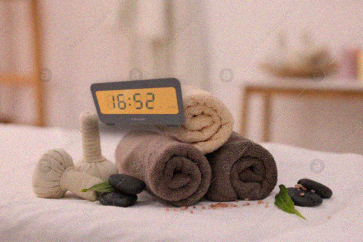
16:52
